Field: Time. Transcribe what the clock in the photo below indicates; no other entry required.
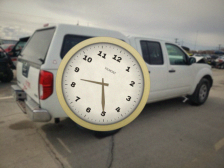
8:25
